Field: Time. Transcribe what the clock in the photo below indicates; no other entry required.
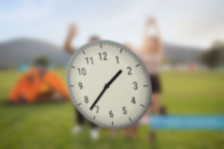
1:37
